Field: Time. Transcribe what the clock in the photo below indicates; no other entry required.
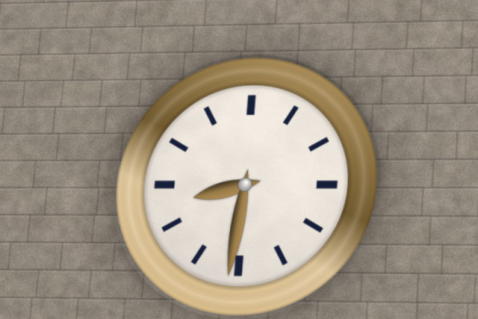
8:31
